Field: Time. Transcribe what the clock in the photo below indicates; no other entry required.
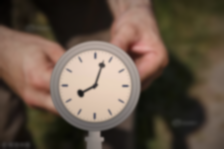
8:03
